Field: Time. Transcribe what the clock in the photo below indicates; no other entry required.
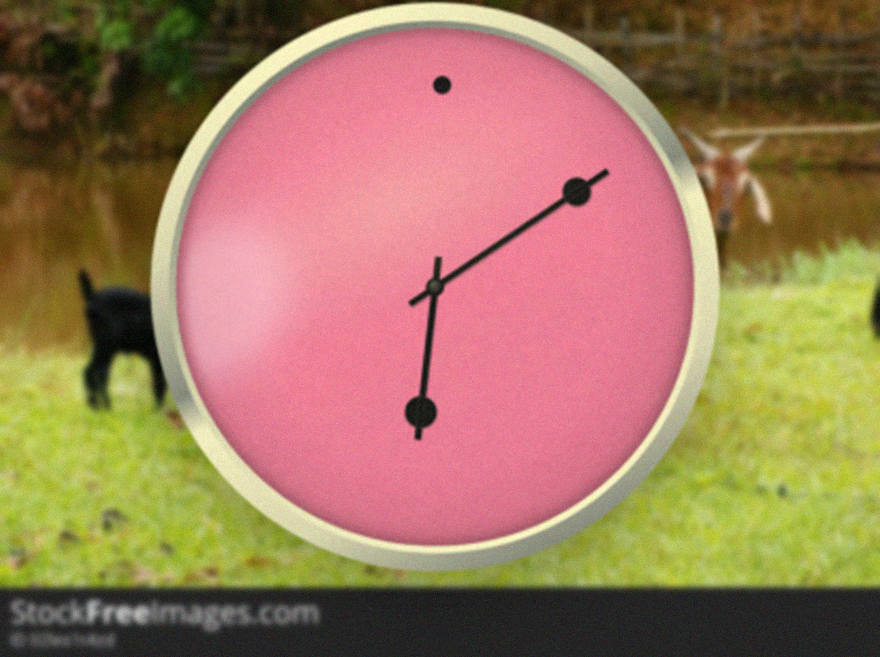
6:09
